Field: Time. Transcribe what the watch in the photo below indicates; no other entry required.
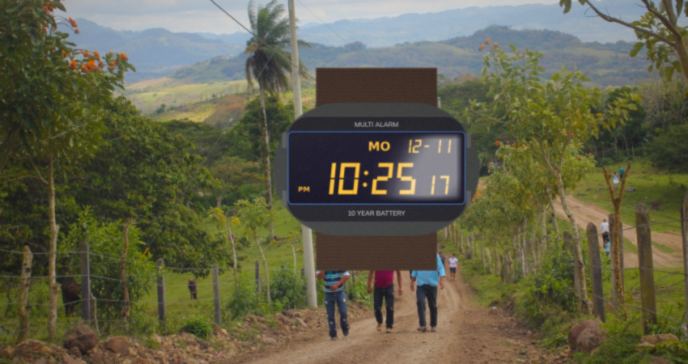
10:25:17
